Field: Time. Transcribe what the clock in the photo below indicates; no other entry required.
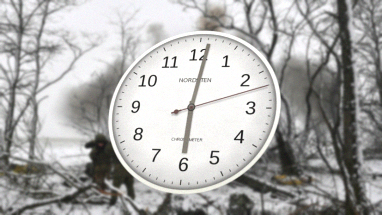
6:01:12
